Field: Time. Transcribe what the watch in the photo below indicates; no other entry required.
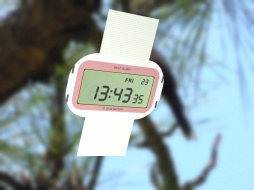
13:43:35
